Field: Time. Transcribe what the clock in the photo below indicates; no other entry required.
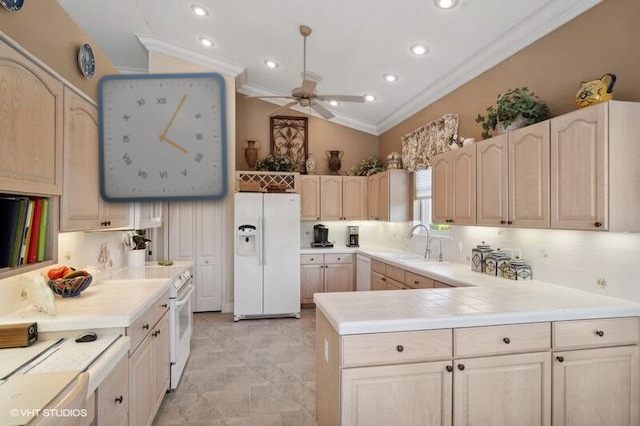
4:05
